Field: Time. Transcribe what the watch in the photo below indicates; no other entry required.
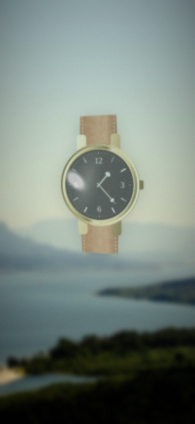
1:23
